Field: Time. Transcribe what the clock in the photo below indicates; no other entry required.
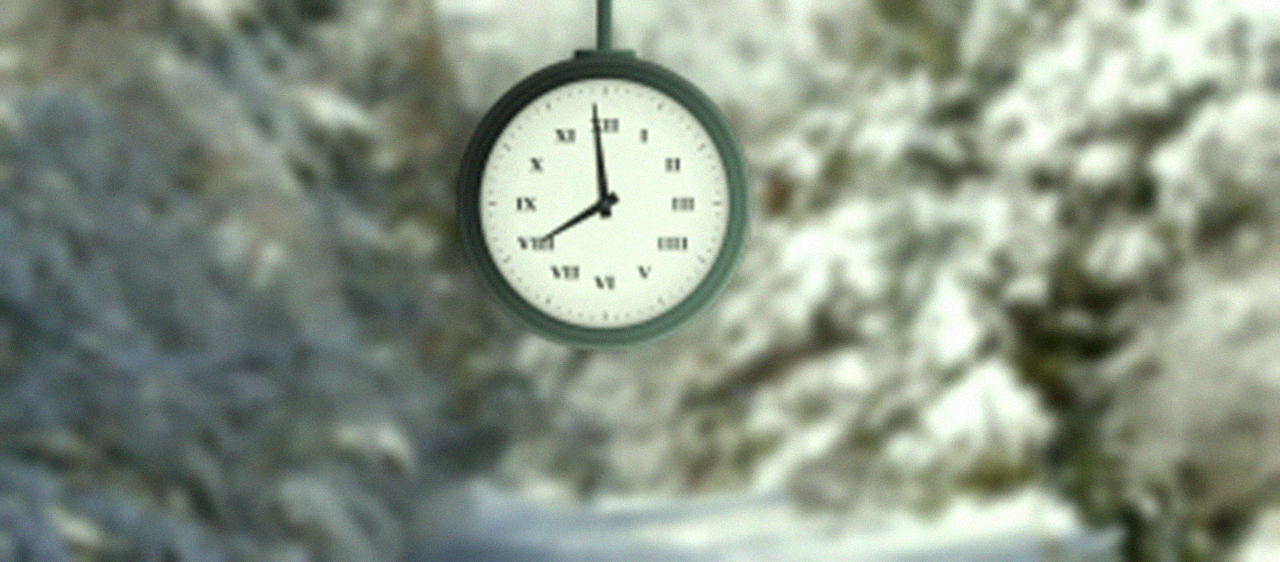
7:59
